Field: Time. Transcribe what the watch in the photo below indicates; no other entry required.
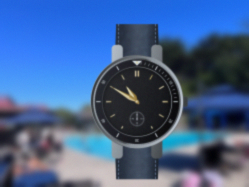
10:50
